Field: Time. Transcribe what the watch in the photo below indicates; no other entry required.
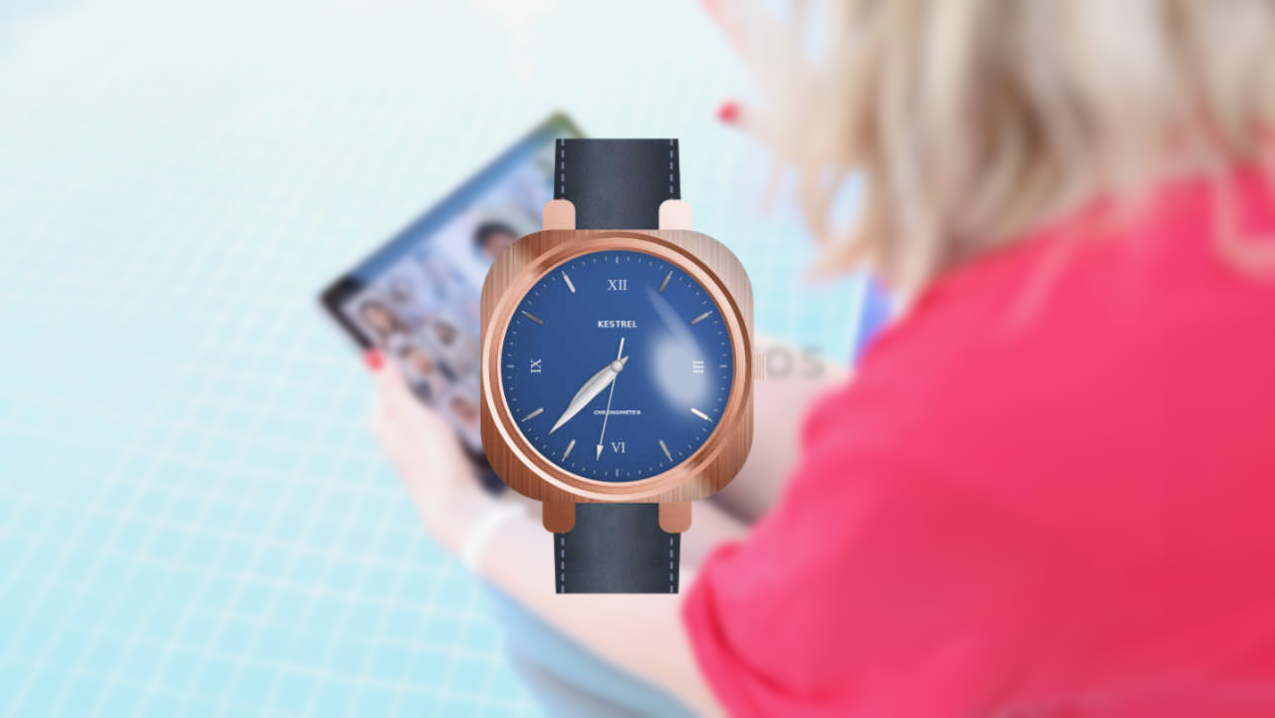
7:37:32
